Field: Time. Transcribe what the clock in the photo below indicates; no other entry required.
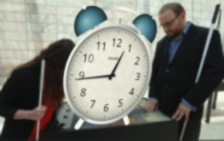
12:44
